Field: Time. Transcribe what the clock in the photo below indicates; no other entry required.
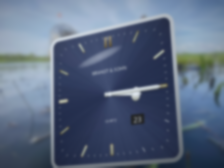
3:15
